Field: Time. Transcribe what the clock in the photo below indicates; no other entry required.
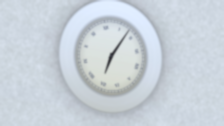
7:08
